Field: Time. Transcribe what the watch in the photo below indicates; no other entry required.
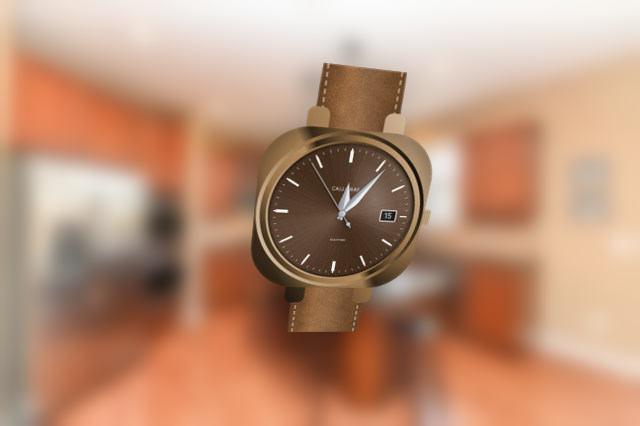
12:05:54
